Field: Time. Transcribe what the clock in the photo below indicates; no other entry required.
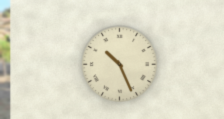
10:26
